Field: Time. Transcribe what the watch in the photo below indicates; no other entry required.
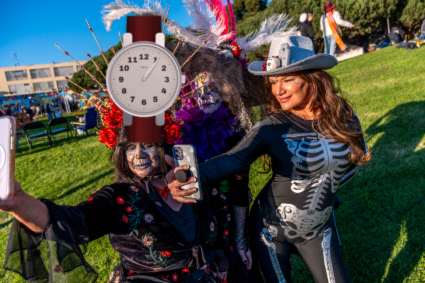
1:06
